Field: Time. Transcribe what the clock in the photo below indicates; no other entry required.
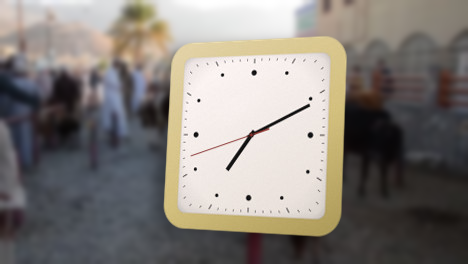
7:10:42
